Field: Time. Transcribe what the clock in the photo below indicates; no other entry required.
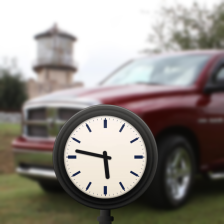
5:47
